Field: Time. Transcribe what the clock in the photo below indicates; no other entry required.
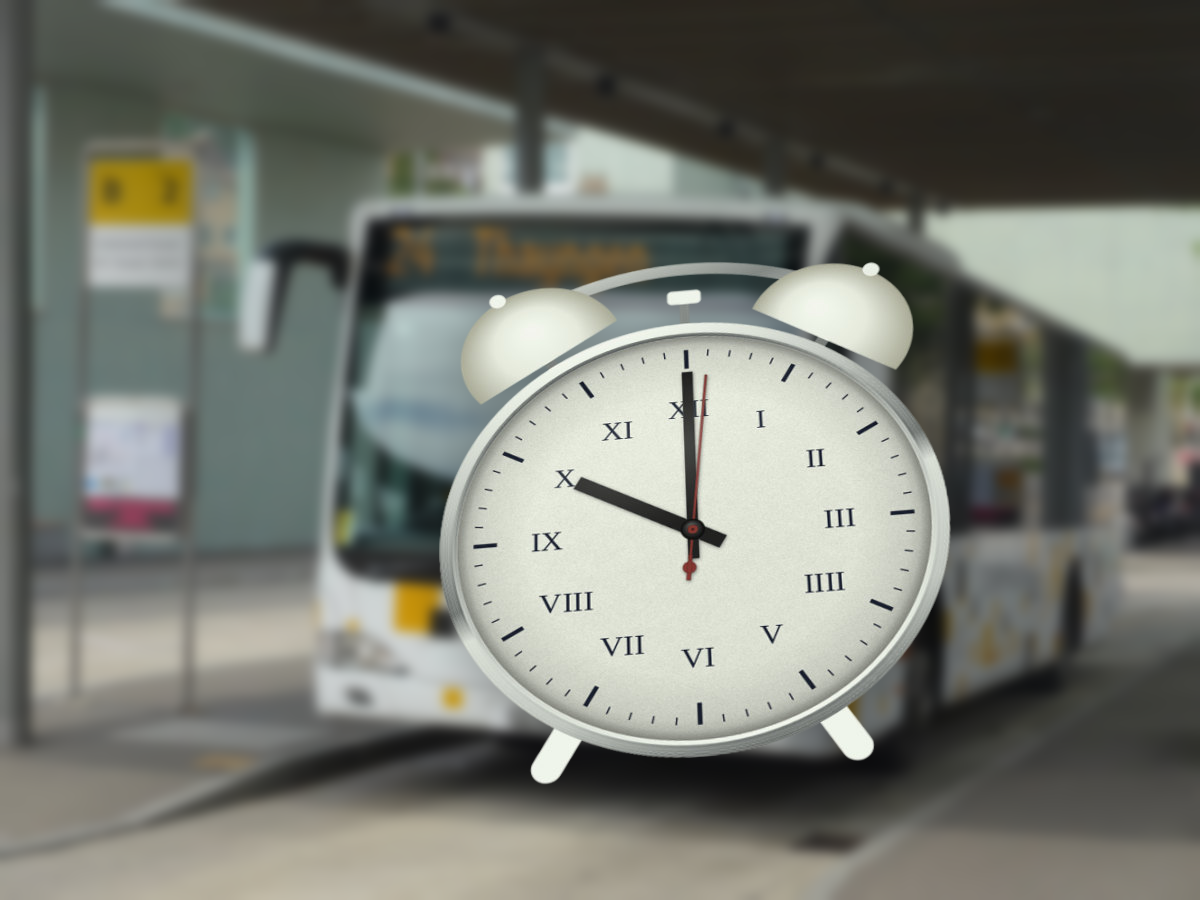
10:00:01
